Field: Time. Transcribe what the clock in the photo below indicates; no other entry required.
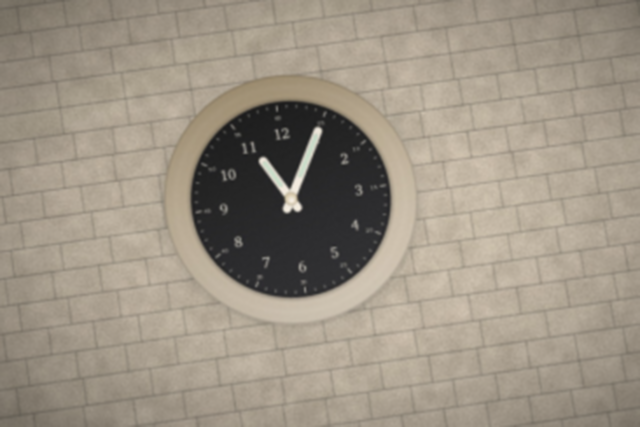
11:05
